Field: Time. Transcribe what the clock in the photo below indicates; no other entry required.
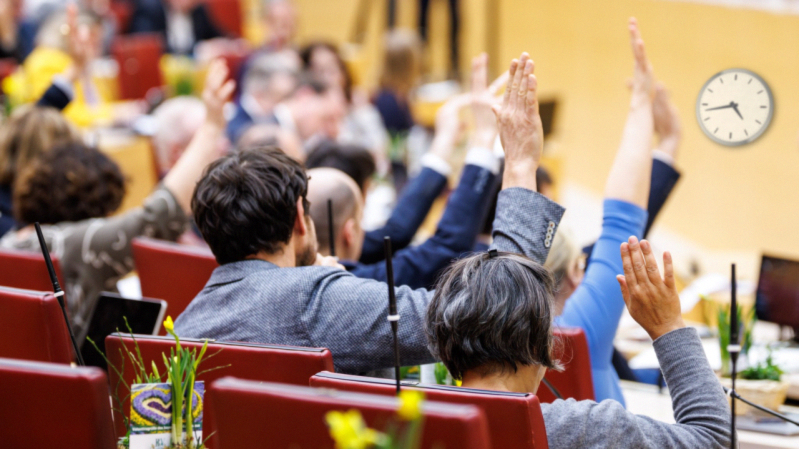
4:43
